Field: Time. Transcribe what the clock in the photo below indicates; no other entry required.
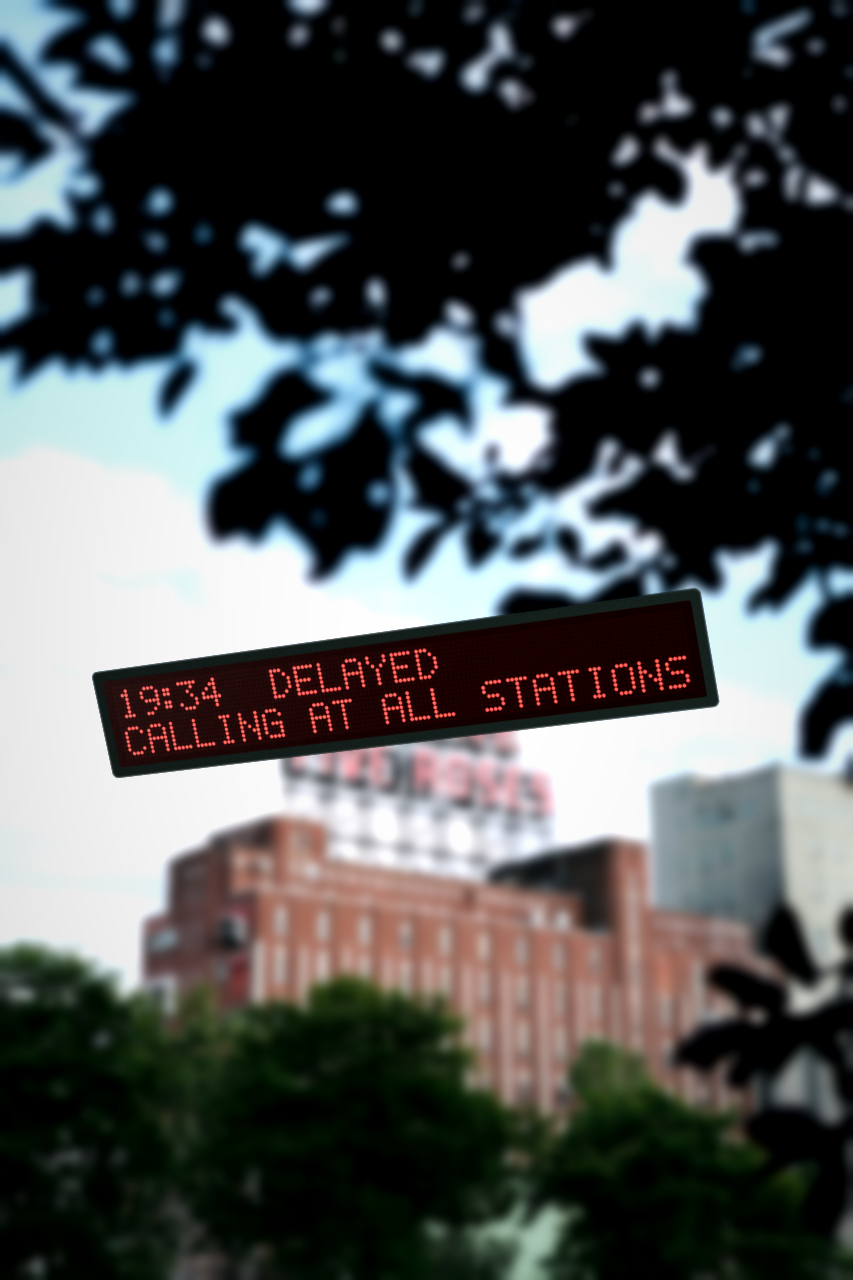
19:34
